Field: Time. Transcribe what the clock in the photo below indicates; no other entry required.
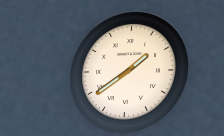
1:39
